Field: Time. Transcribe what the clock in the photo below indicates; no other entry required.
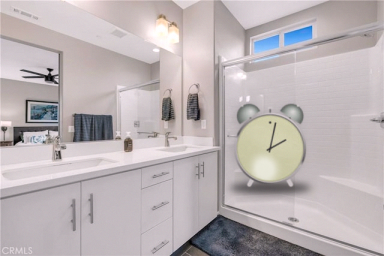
2:02
